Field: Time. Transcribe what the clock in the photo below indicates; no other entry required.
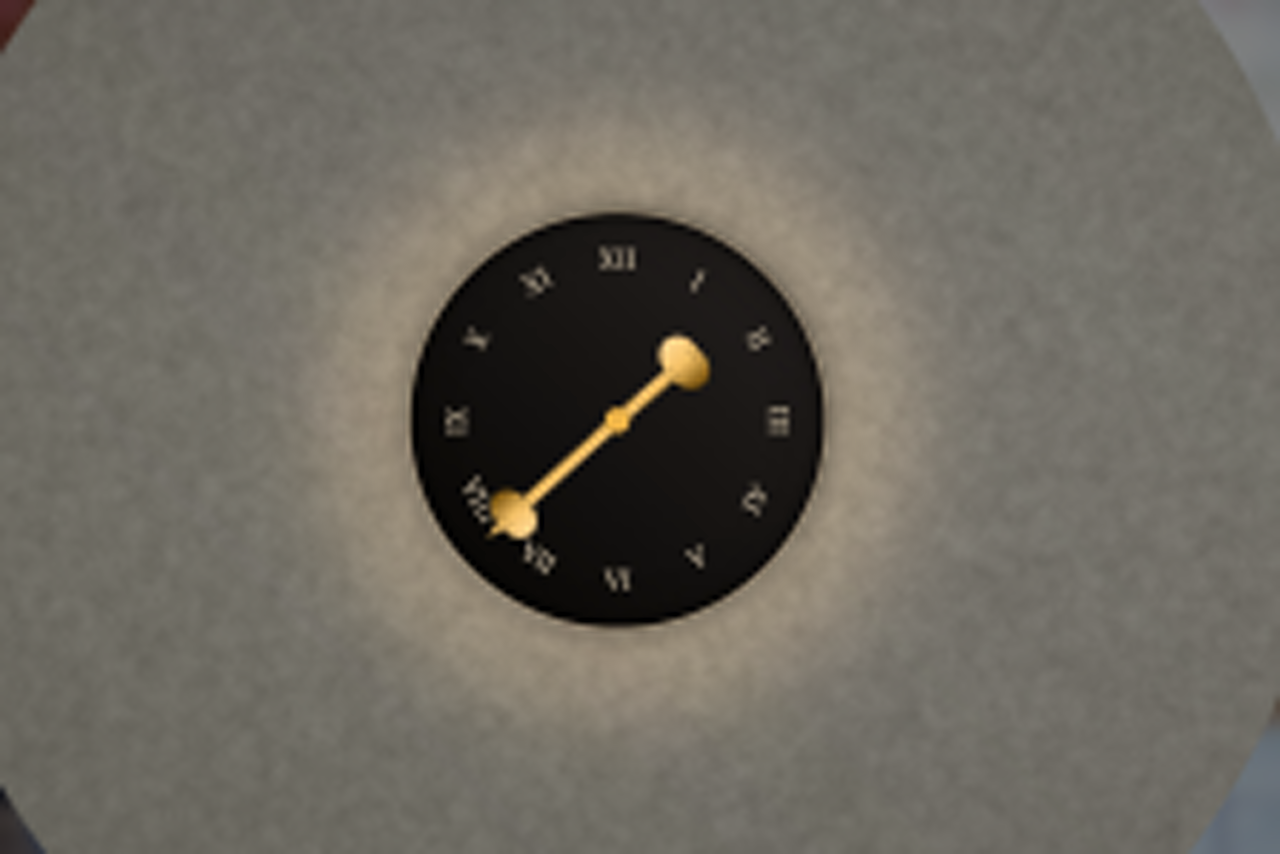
1:38
